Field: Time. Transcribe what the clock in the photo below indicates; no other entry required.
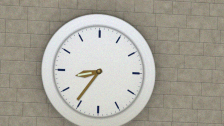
8:36
